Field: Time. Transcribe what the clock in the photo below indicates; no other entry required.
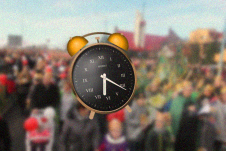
6:21
